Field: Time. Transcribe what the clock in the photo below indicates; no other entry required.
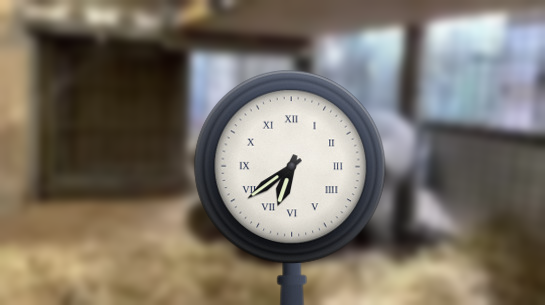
6:39
